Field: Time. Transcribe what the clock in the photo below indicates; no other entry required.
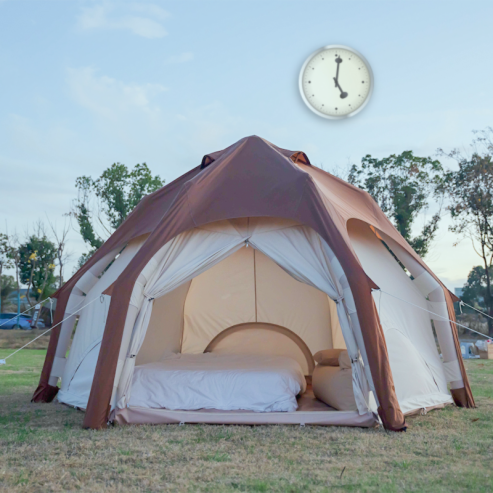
5:01
